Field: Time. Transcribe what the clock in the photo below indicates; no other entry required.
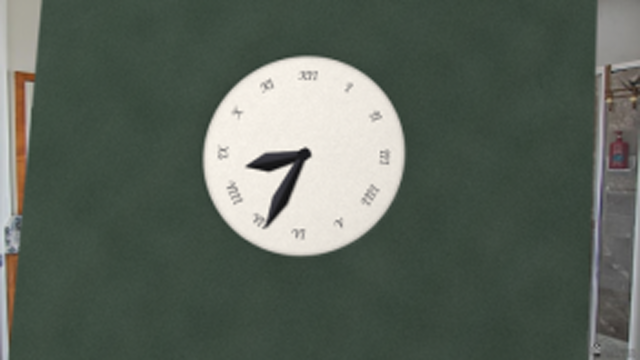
8:34
